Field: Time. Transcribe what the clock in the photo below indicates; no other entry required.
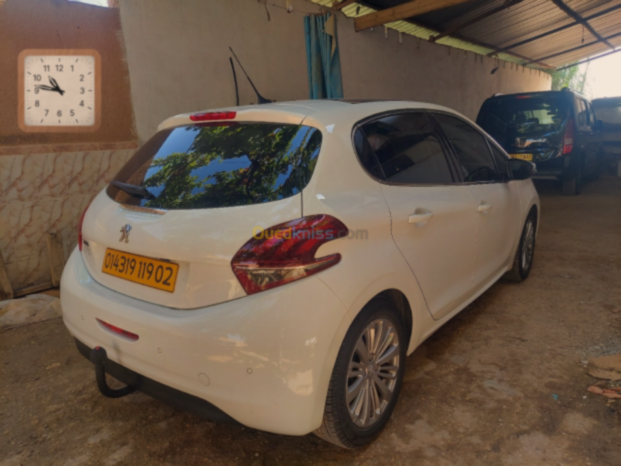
10:47
